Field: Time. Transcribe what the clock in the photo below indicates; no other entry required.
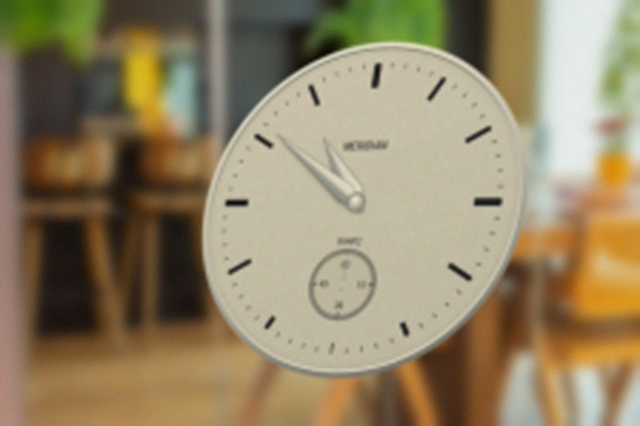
10:51
